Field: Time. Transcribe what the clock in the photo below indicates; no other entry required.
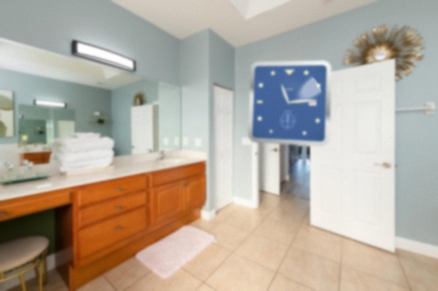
11:14
